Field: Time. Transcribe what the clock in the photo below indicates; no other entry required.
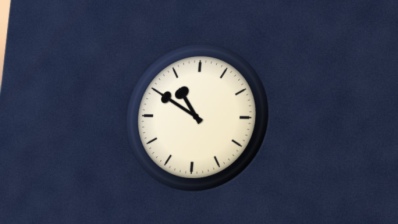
10:50
